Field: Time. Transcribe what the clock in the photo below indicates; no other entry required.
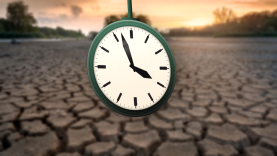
3:57
